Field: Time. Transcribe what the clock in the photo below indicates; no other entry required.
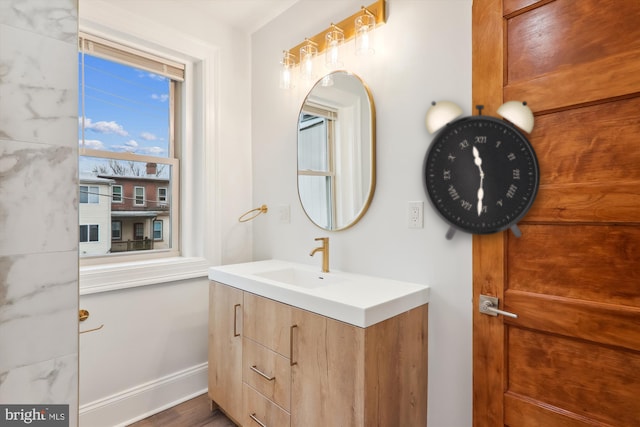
11:31
